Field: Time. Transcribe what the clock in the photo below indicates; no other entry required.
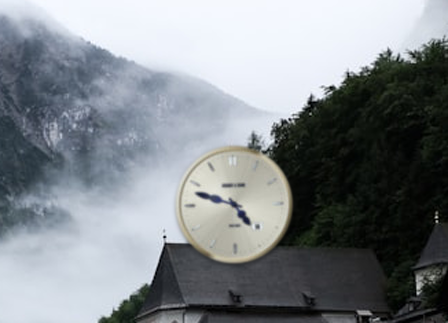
4:48
